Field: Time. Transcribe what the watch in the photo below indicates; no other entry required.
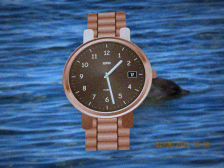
1:28
